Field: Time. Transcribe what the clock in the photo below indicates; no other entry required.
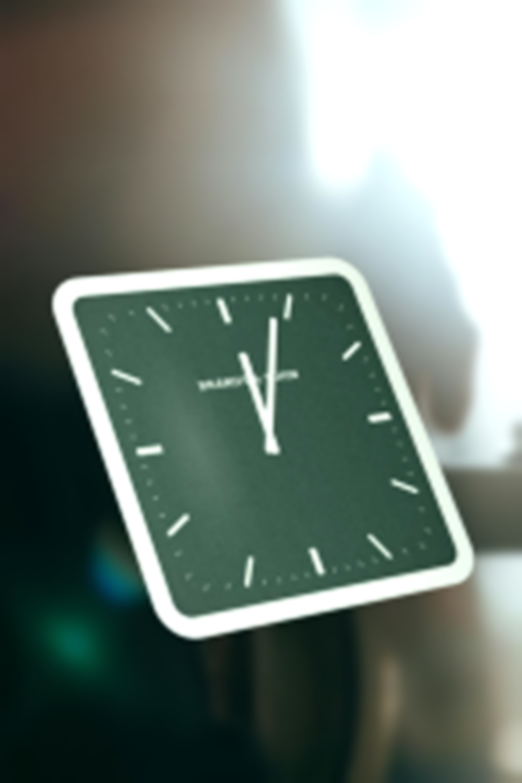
12:04
